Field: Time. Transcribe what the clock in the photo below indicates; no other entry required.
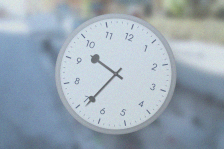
9:34
